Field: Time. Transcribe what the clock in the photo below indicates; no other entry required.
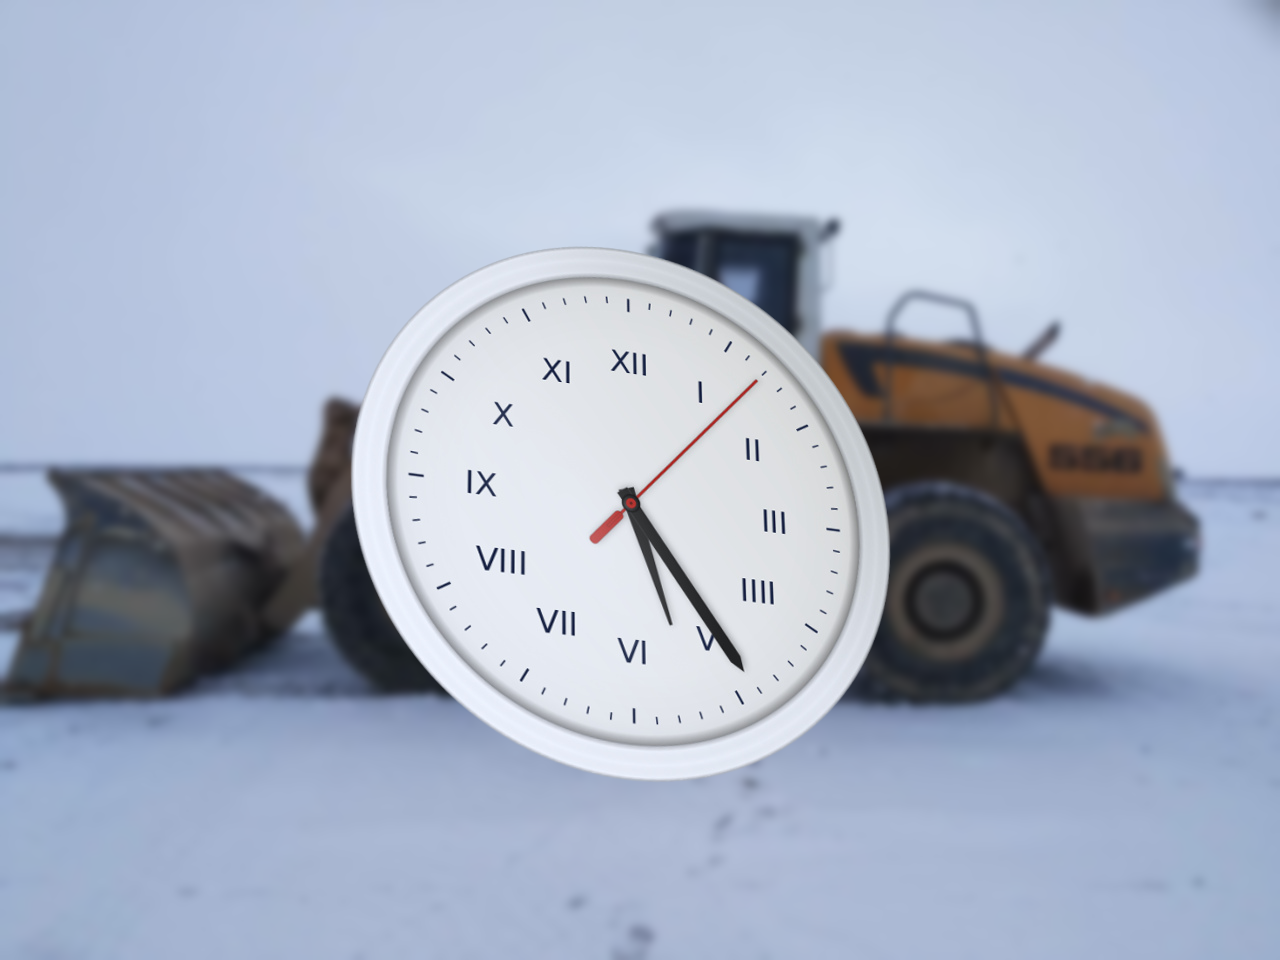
5:24:07
